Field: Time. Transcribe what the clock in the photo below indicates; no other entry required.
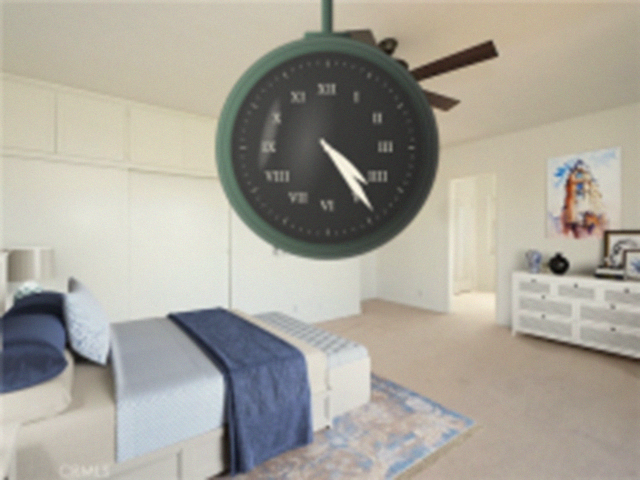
4:24
